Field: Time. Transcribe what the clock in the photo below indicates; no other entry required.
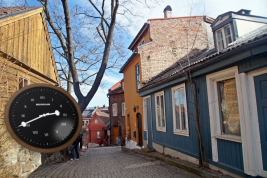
2:41
